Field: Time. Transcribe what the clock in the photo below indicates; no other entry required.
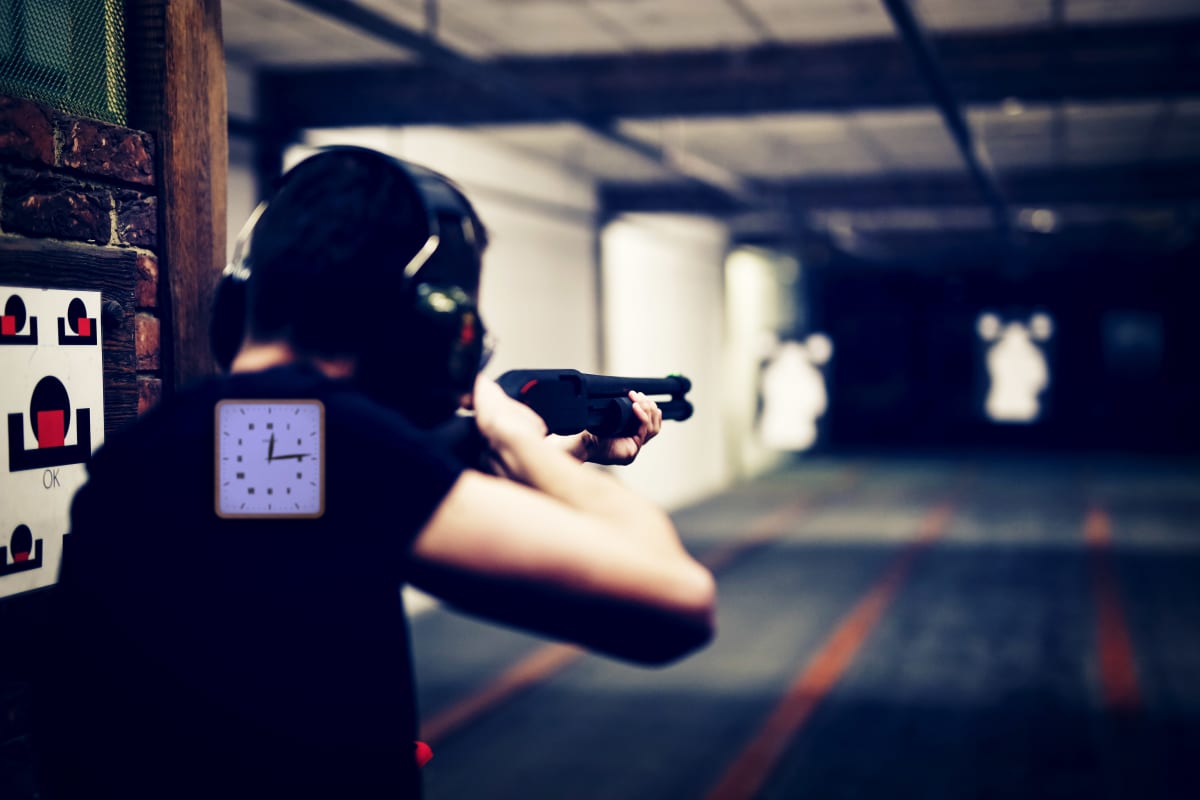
12:14
